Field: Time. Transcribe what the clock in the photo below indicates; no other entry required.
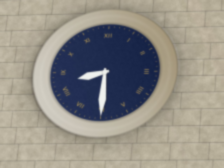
8:30
